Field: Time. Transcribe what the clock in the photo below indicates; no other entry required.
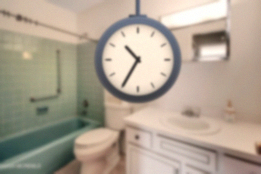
10:35
